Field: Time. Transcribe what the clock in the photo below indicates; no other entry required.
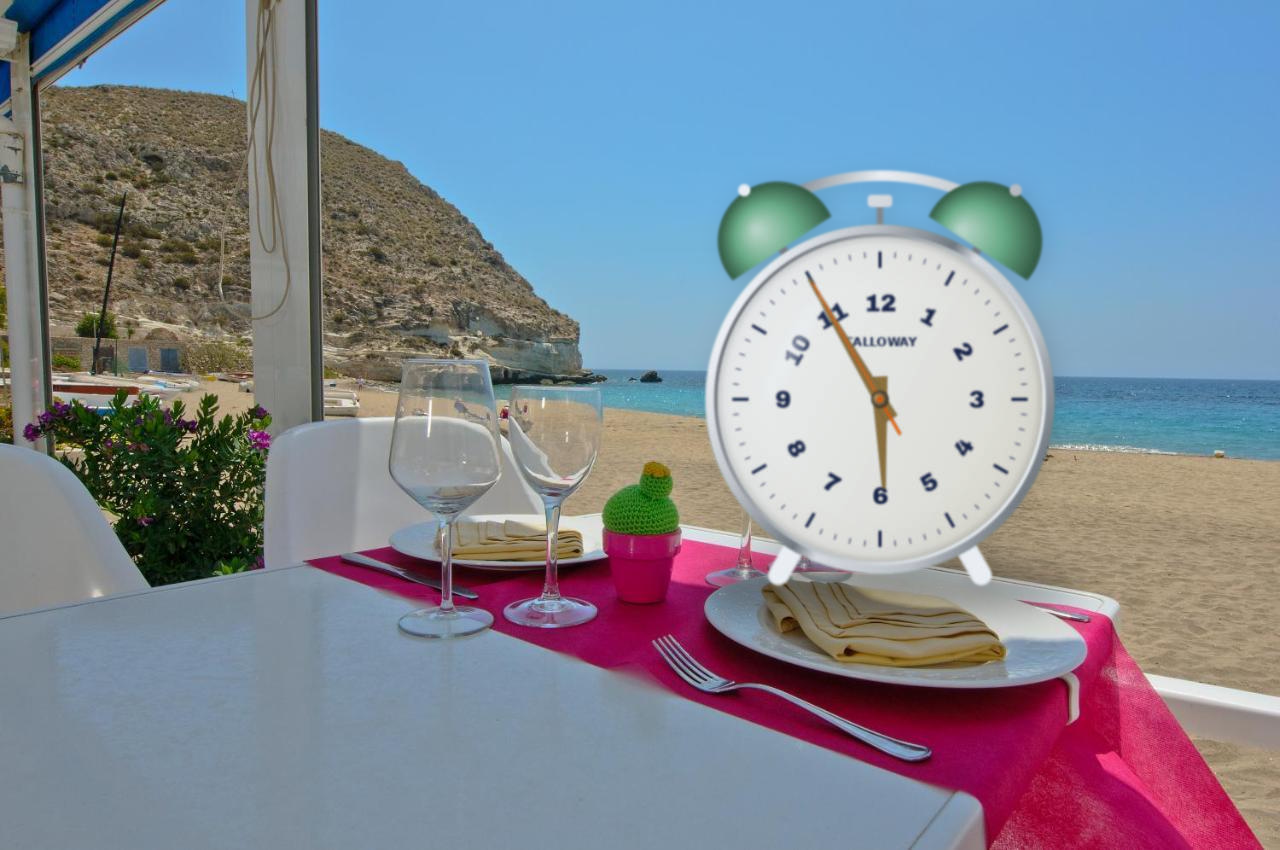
5:54:55
